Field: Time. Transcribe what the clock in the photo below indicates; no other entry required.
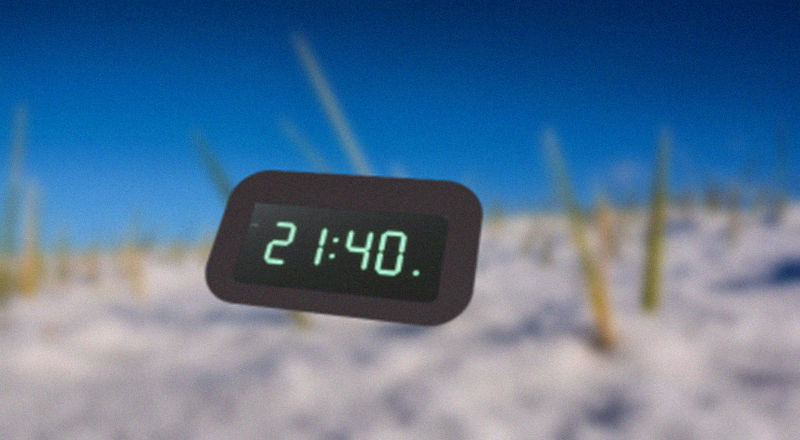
21:40
